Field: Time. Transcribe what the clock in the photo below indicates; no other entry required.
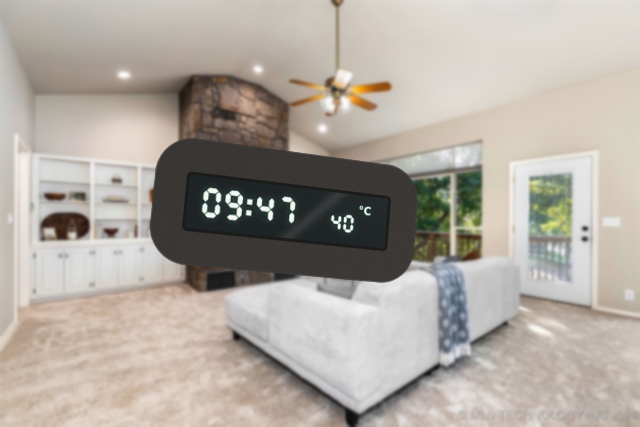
9:47
